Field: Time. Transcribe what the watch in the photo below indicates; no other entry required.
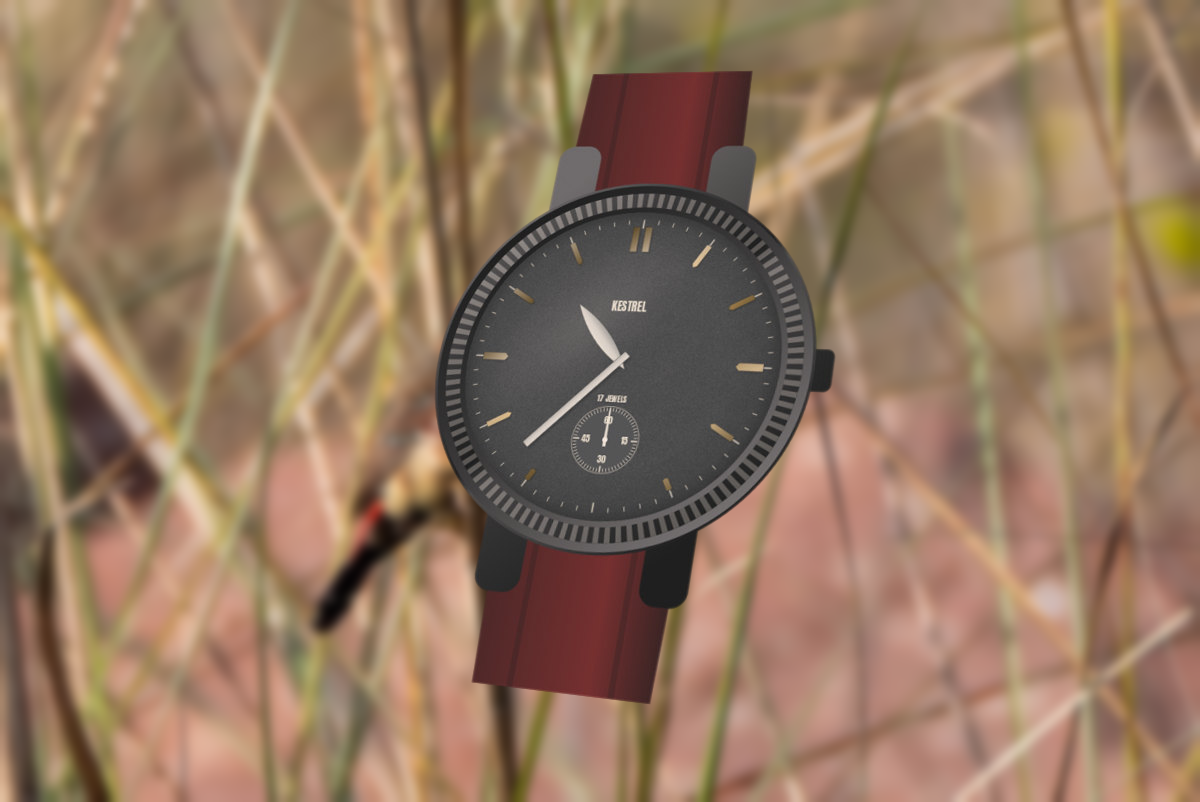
10:37:00
